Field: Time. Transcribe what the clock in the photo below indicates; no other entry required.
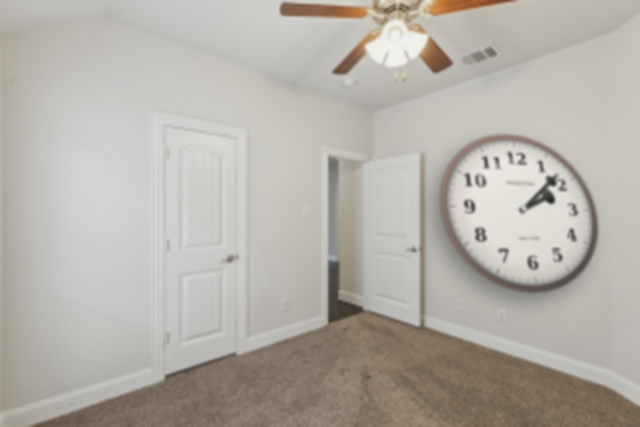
2:08
